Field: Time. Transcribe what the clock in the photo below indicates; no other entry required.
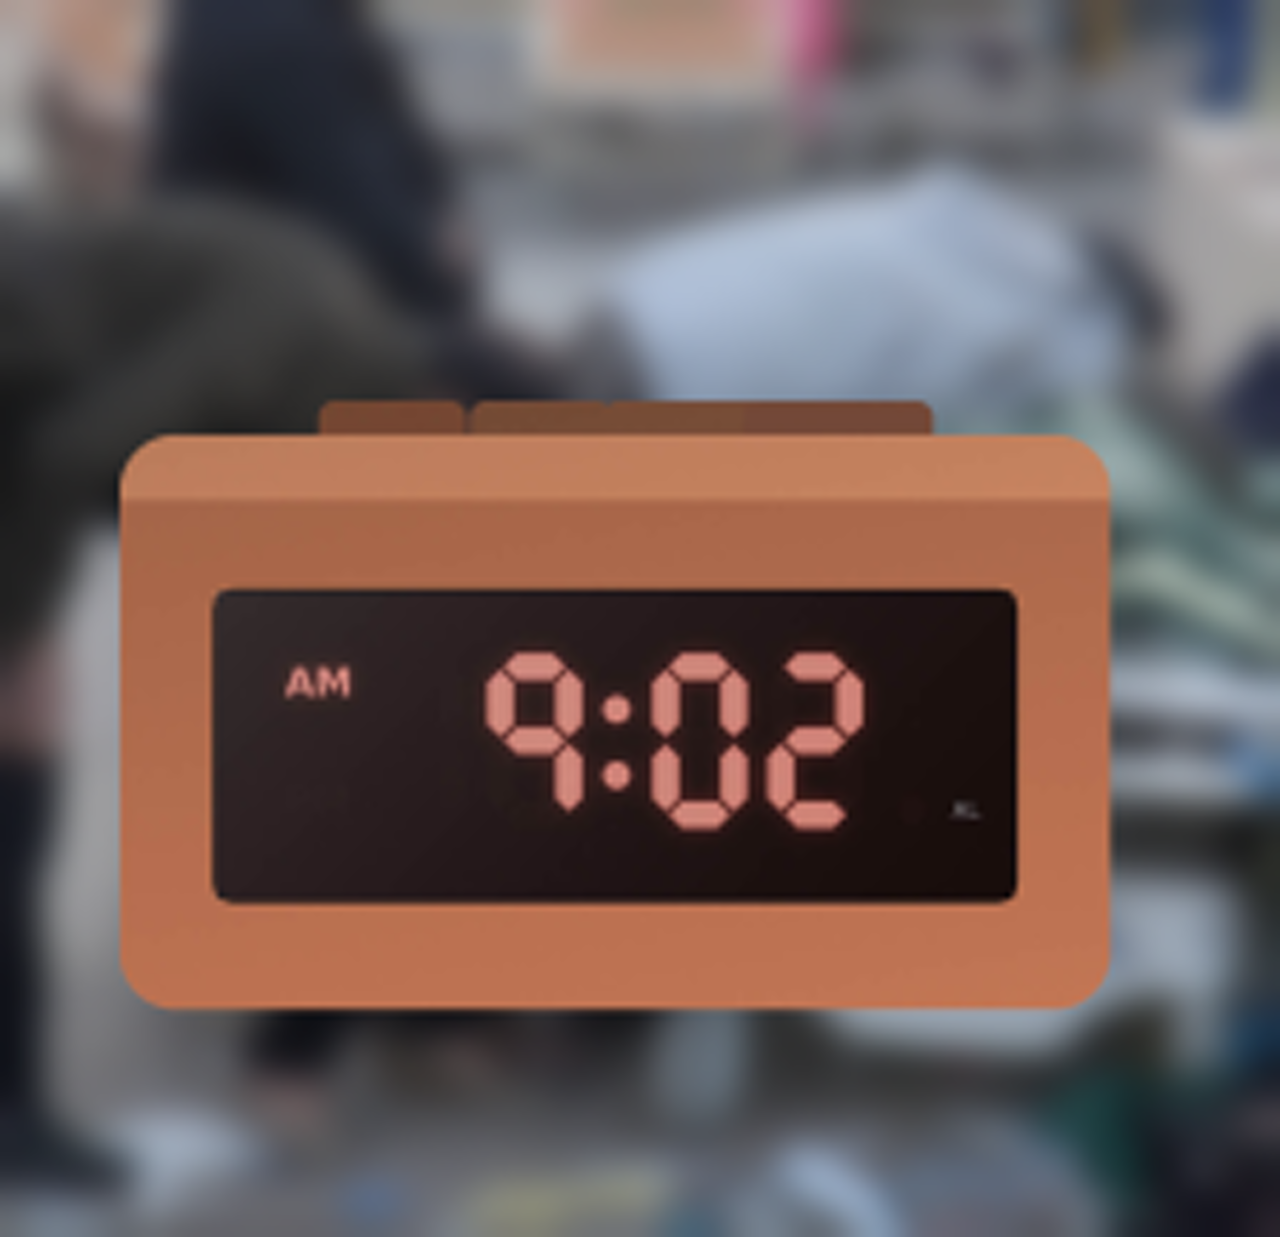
9:02
